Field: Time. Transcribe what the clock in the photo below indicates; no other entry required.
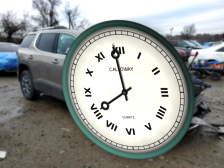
7:59
